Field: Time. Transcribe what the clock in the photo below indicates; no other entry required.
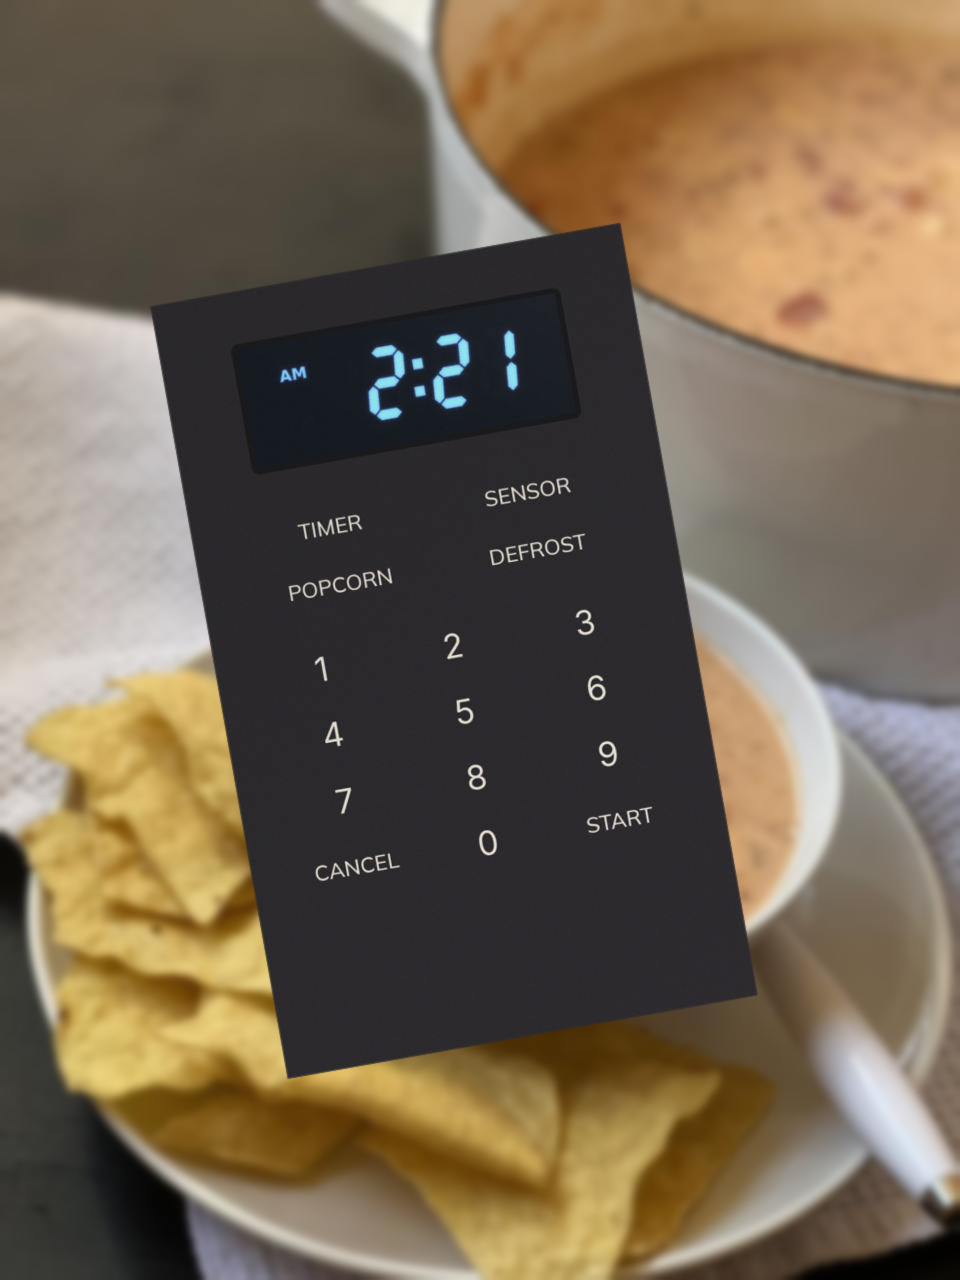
2:21
